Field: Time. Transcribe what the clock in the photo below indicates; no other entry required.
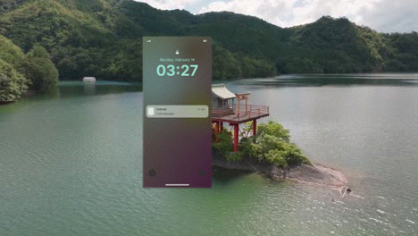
3:27
